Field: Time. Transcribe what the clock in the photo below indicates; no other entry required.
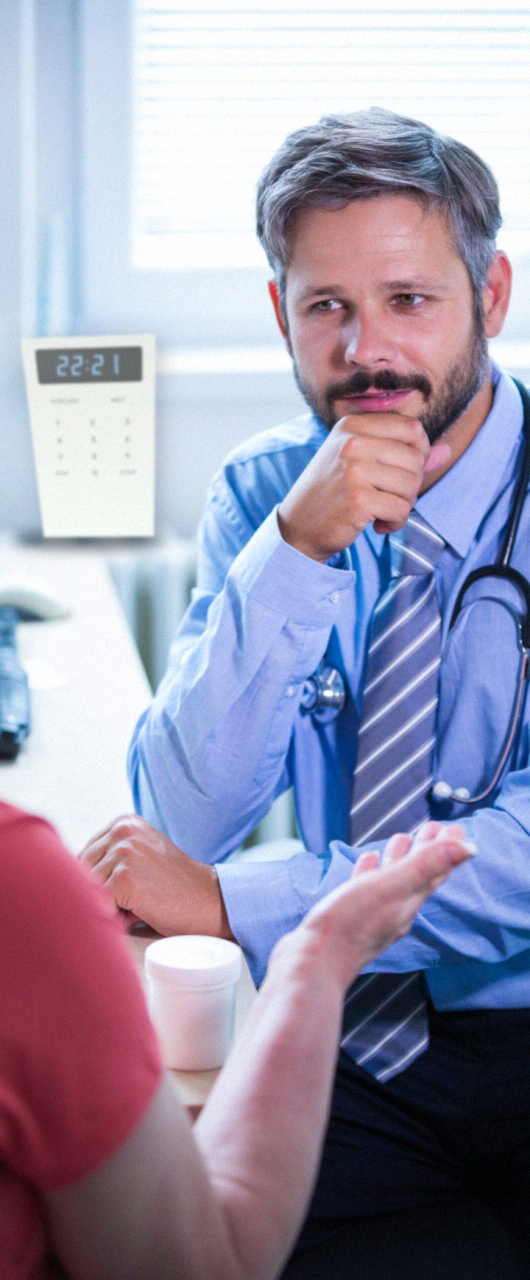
22:21
